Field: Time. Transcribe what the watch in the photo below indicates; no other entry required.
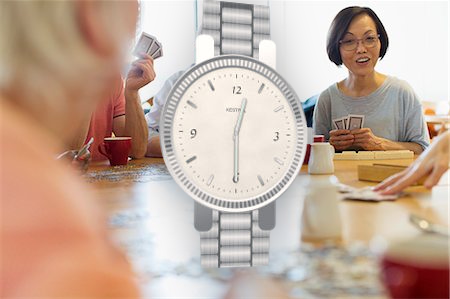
12:30
